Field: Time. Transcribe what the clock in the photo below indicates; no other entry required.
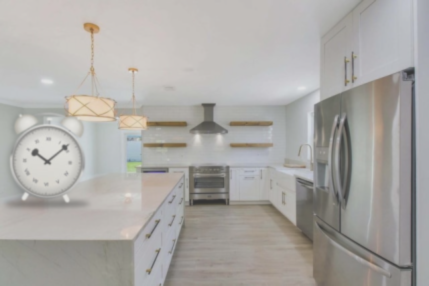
10:08
